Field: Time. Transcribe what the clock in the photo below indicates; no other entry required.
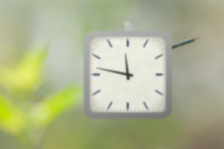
11:47
